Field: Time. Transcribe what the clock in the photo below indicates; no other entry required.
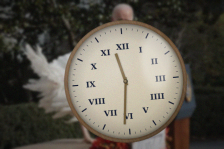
11:31
